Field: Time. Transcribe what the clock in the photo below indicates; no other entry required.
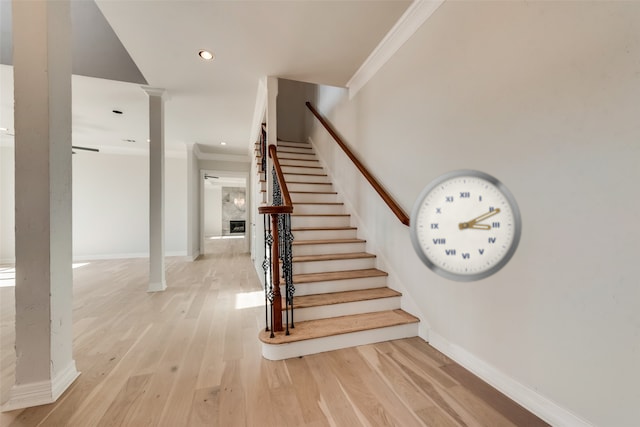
3:11
